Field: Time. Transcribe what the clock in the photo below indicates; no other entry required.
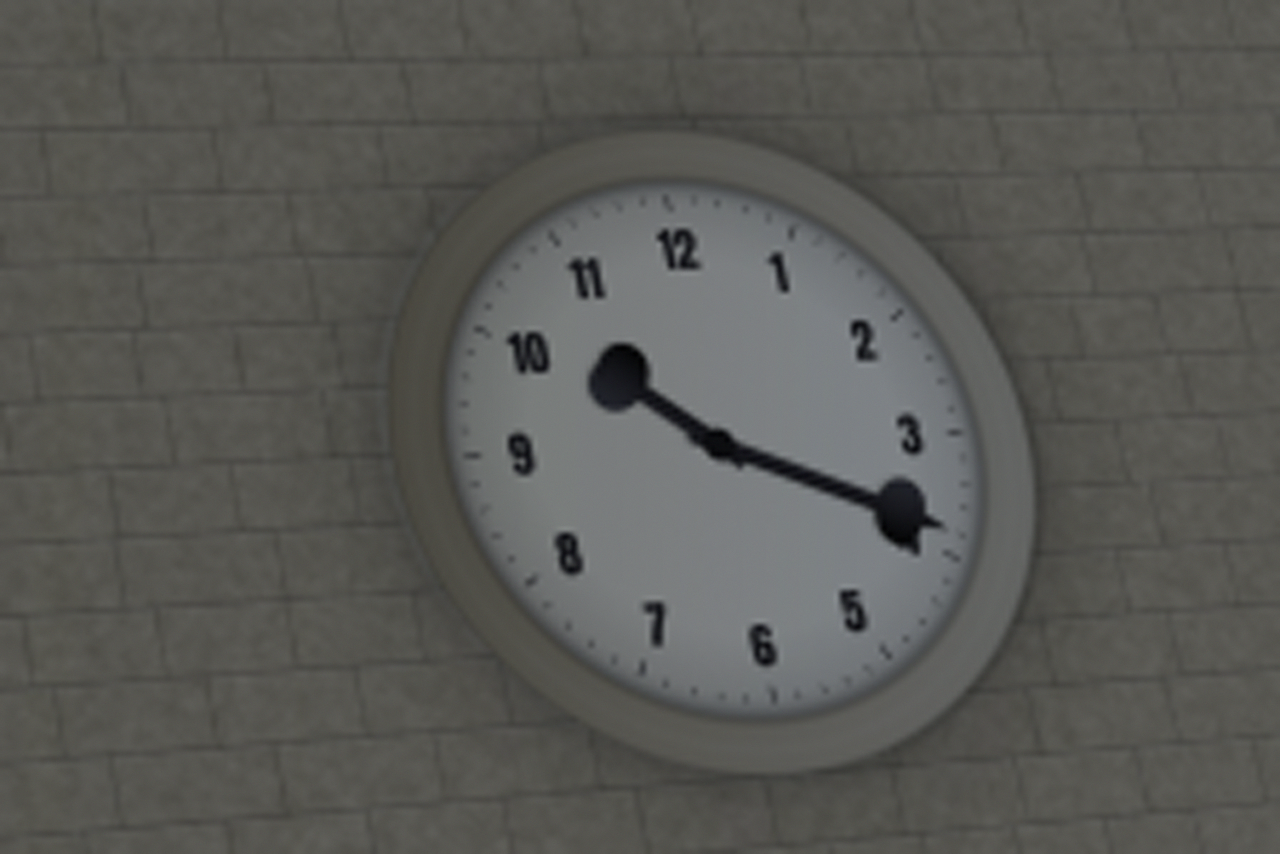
10:19
